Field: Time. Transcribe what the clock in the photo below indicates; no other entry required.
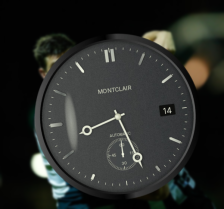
8:27
